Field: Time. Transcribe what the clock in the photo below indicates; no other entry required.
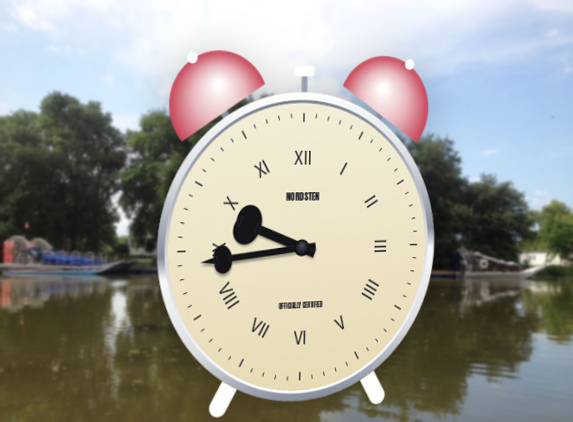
9:44
